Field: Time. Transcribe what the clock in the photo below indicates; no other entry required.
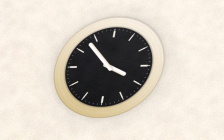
3:53
